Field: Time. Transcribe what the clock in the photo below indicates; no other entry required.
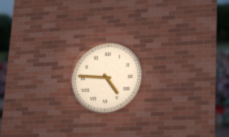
4:46
